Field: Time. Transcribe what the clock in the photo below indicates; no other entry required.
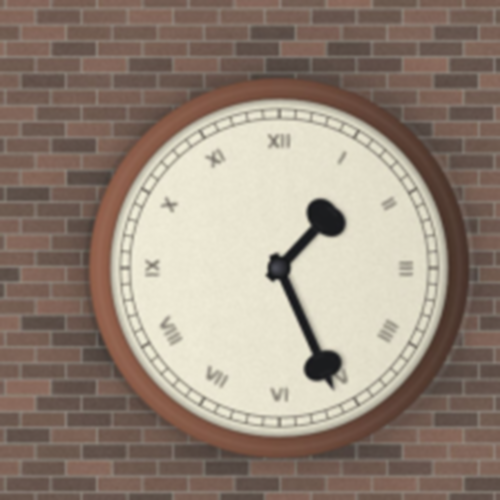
1:26
